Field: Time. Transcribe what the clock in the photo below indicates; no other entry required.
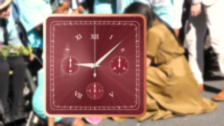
9:08
